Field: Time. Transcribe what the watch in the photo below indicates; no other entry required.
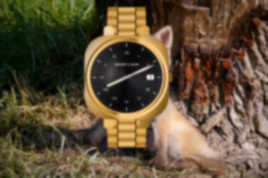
8:11
